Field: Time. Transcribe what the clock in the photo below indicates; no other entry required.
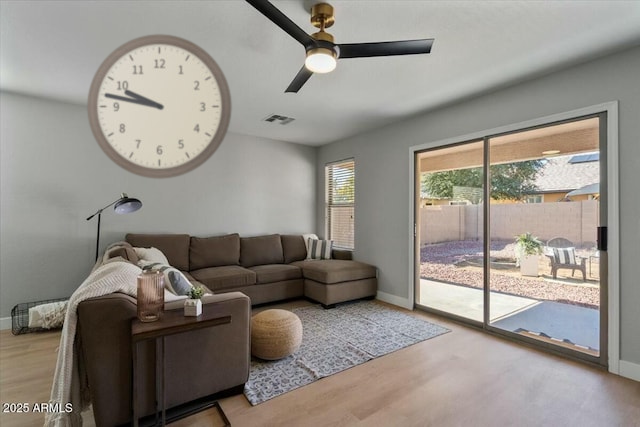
9:47
